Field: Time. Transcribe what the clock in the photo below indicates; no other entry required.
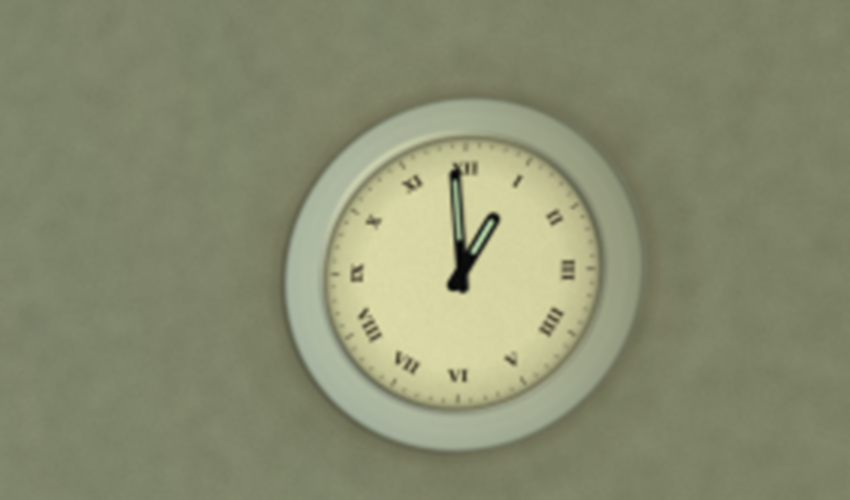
12:59
